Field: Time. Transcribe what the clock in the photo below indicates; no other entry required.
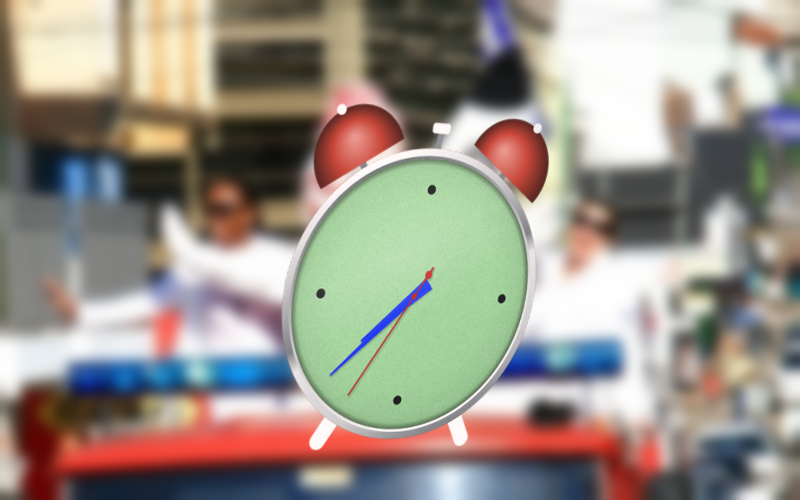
7:37:35
